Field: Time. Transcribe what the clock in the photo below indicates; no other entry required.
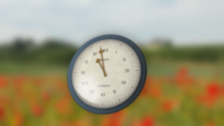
10:58
